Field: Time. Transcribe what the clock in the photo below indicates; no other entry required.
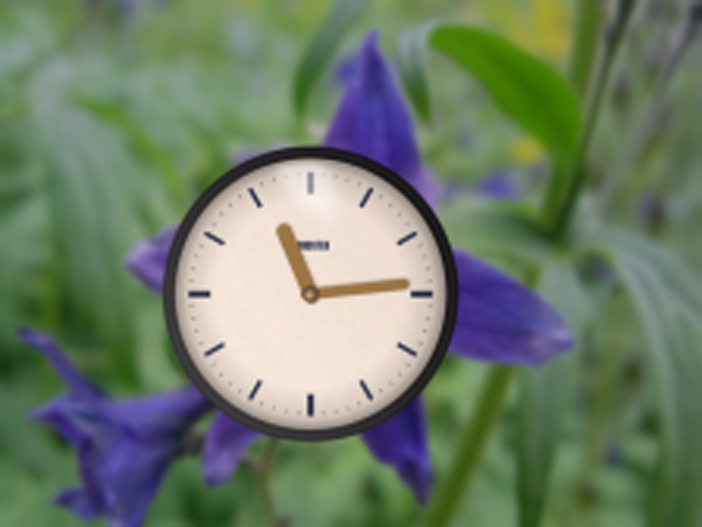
11:14
